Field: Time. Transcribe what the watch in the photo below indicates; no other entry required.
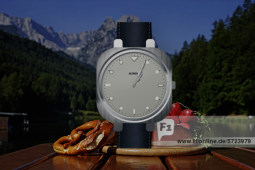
1:04
